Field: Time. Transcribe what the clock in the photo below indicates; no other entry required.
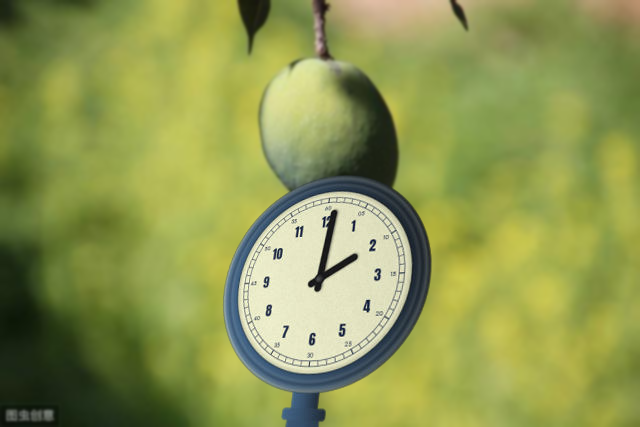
2:01
